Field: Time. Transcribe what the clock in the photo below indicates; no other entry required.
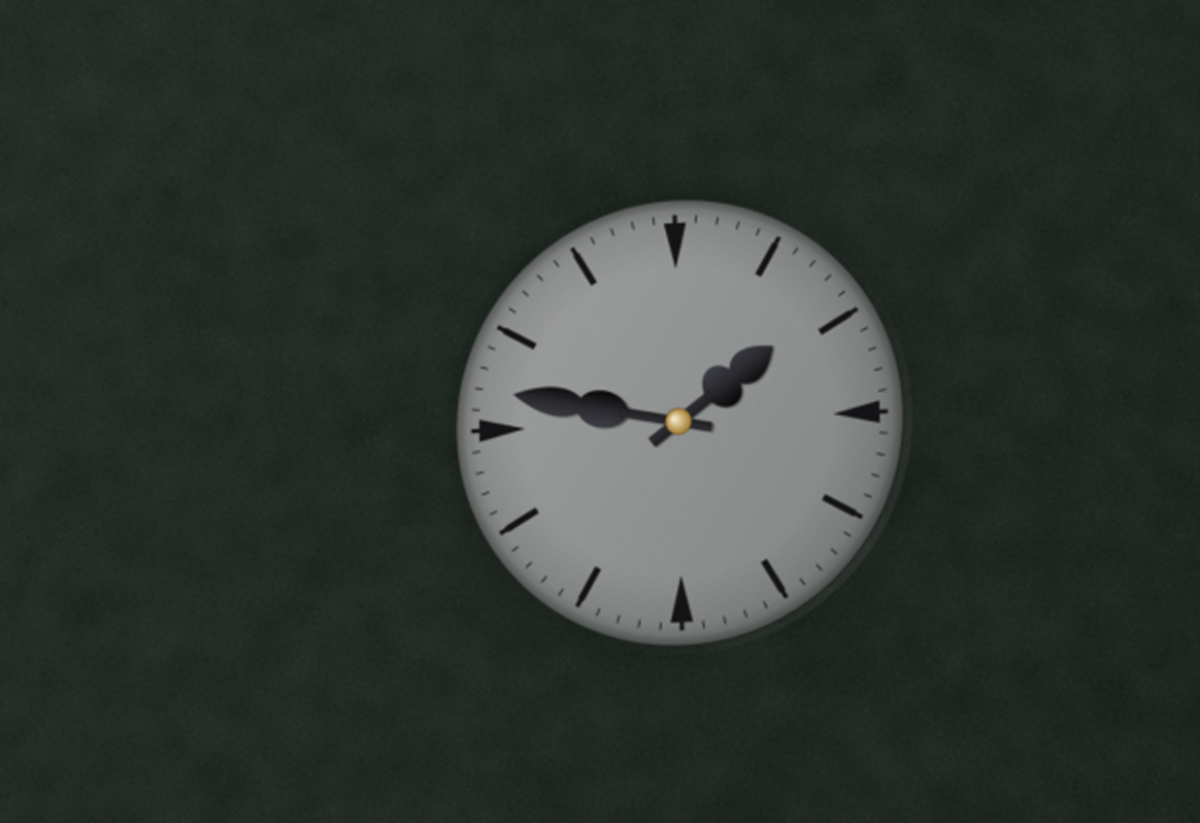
1:47
